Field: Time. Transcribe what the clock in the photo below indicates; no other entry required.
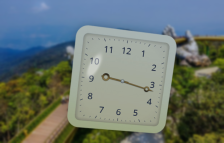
9:17
